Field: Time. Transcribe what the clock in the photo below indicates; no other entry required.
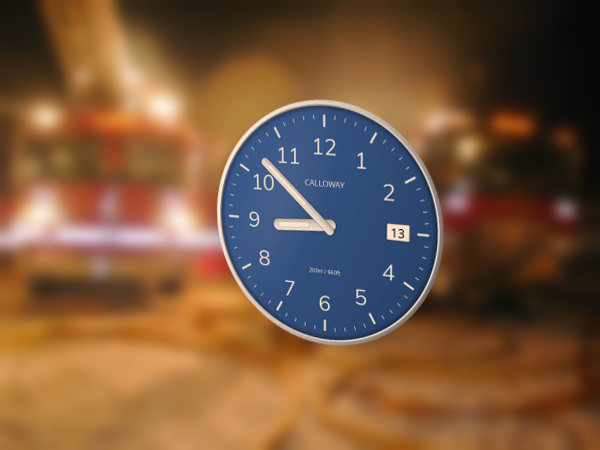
8:52
